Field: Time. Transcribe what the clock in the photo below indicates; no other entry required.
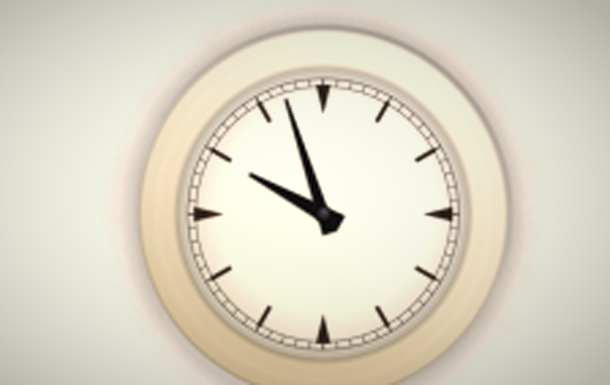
9:57
